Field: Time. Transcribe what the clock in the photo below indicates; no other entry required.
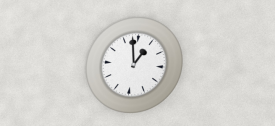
12:58
